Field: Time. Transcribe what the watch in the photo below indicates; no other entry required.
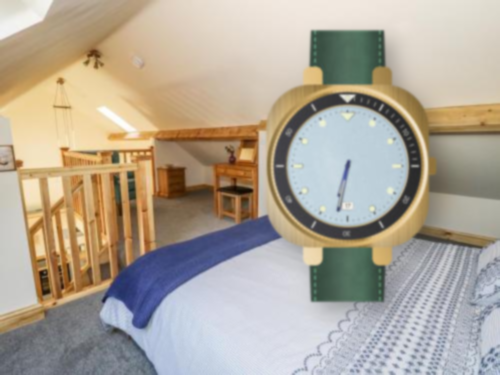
6:32
